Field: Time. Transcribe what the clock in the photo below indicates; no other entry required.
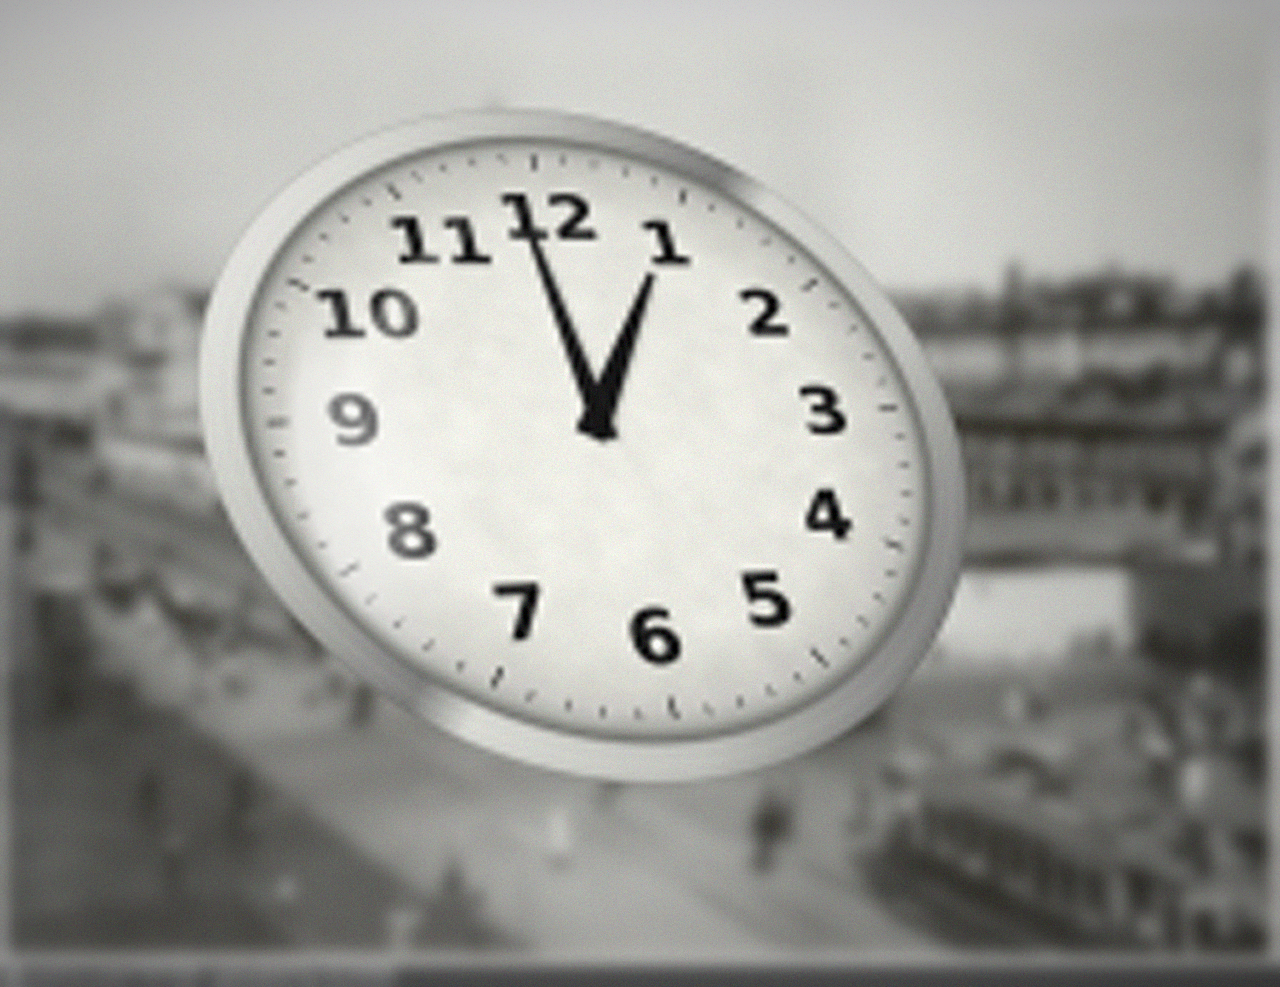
12:59
